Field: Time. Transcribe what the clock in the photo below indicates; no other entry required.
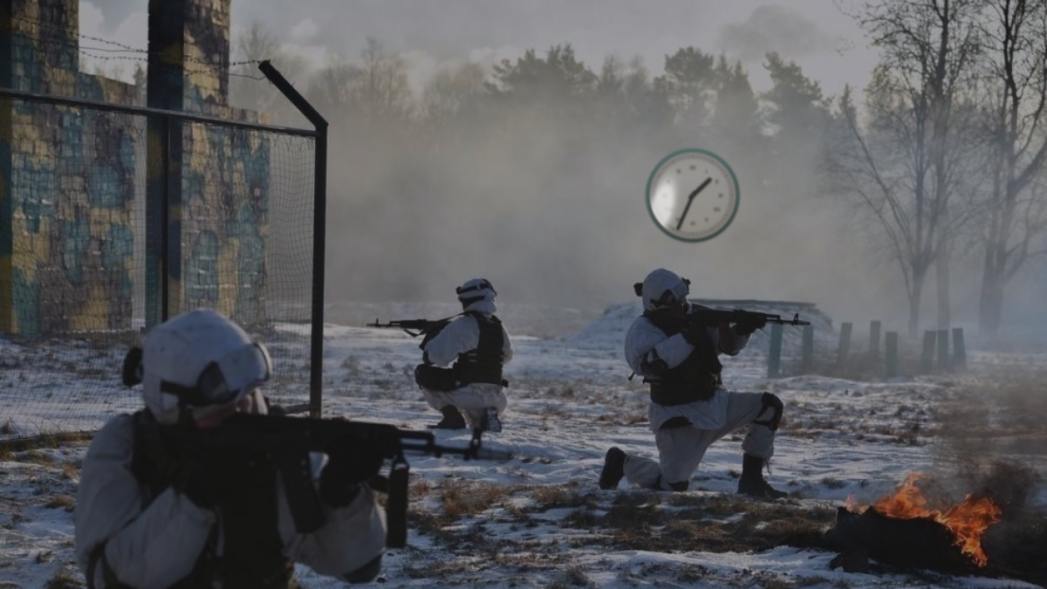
1:34
